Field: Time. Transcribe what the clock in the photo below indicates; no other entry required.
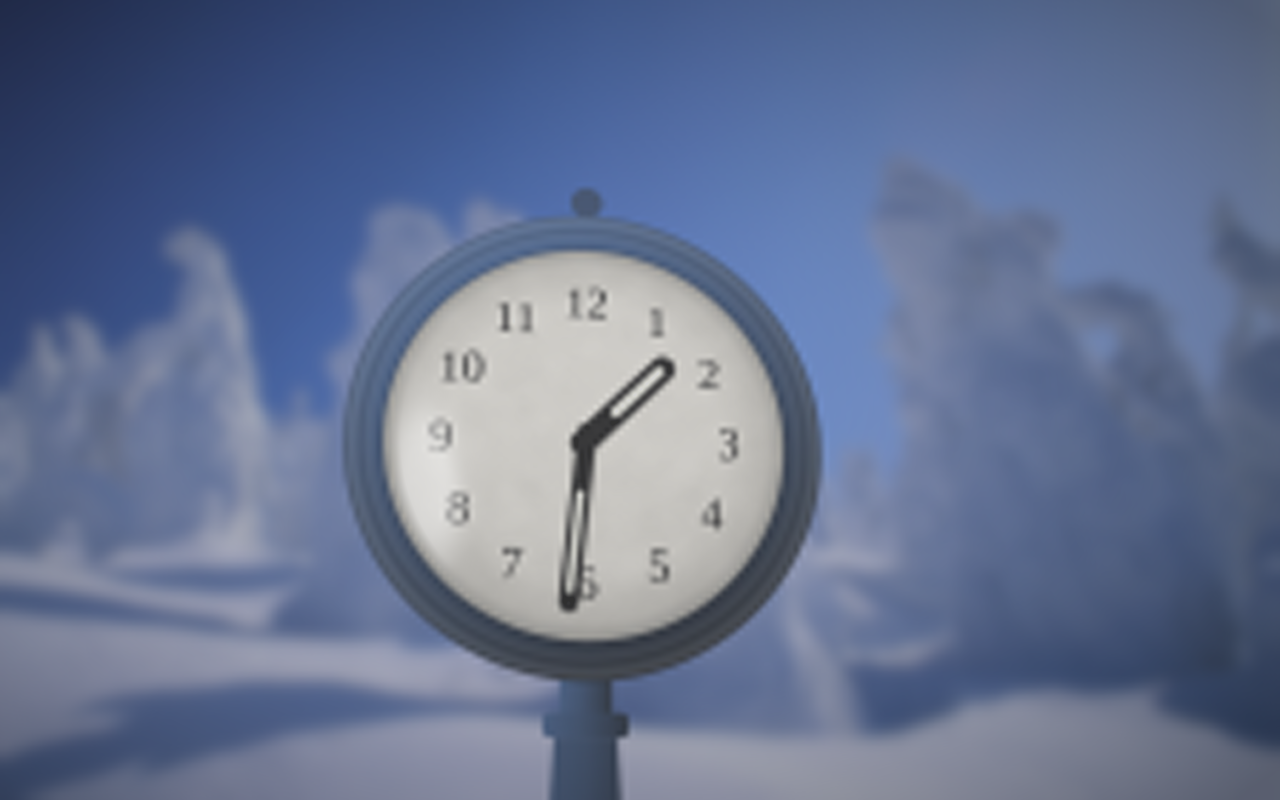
1:31
